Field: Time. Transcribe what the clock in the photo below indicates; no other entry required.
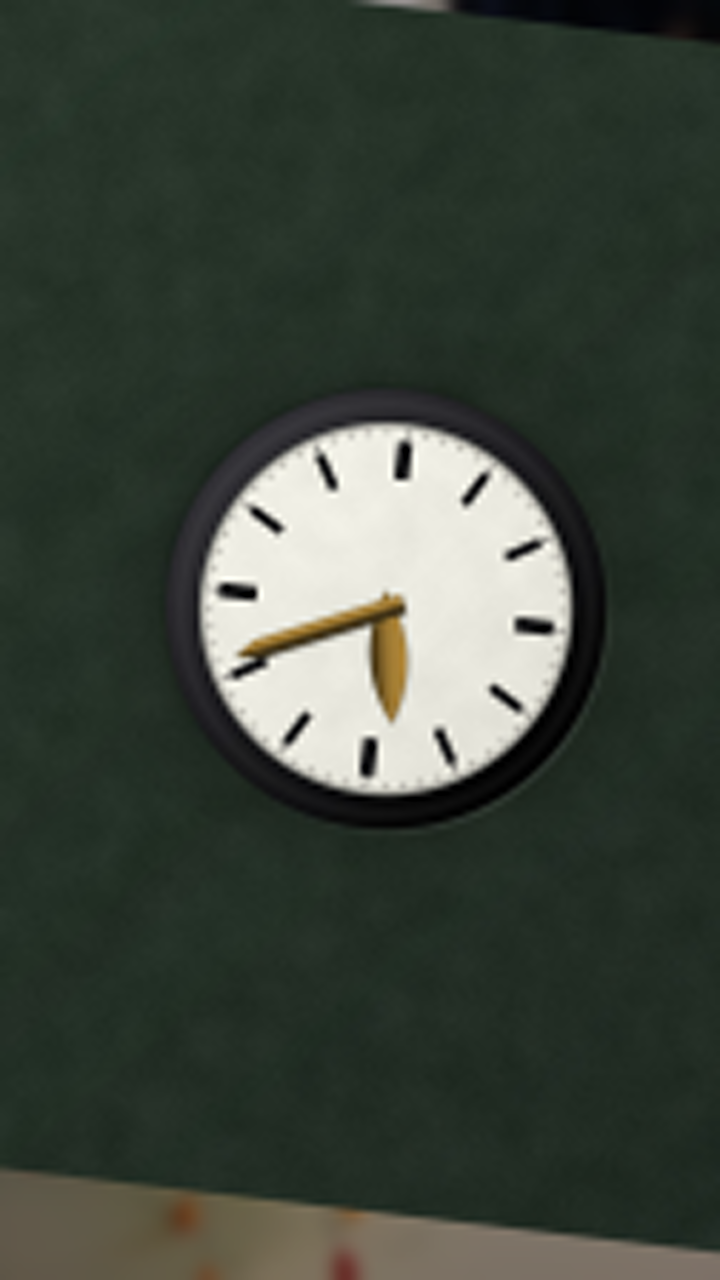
5:41
